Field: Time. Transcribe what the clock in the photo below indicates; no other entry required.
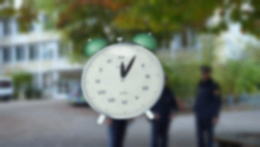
12:05
